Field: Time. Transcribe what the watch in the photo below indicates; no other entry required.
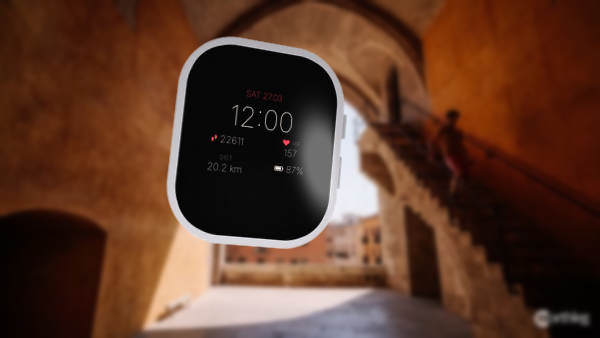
12:00
